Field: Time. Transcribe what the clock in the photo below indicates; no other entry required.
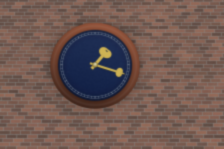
1:18
